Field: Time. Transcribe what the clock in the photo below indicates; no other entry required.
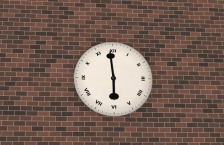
5:59
